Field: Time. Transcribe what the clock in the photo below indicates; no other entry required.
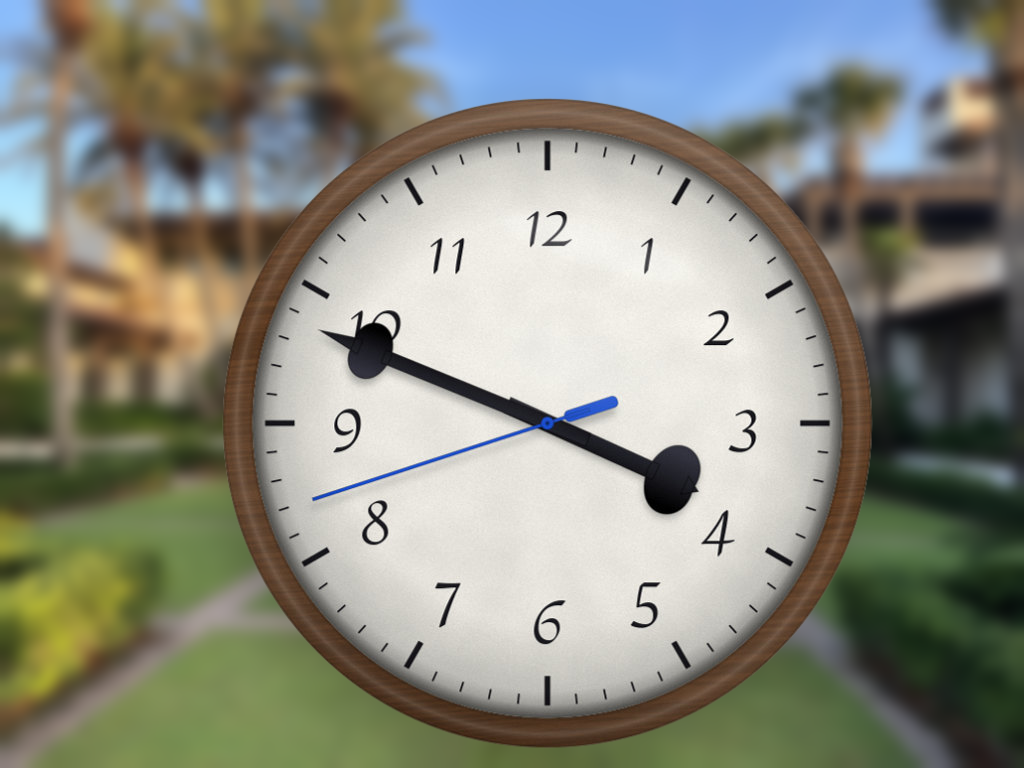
3:48:42
